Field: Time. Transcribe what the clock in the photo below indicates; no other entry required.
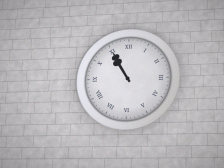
10:55
